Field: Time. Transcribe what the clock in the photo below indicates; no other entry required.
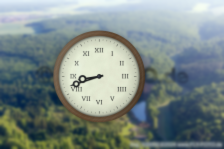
8:42
